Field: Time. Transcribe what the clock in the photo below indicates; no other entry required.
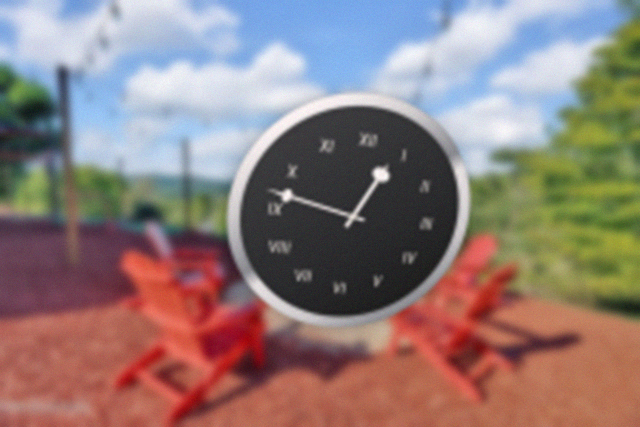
12:47
